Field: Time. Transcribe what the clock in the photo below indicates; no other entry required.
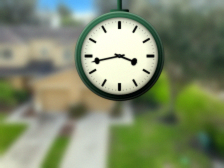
3:43
